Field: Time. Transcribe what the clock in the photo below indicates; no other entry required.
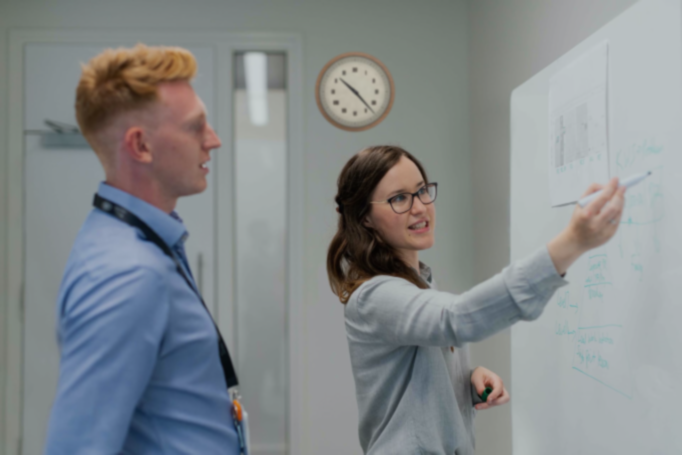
10:23
